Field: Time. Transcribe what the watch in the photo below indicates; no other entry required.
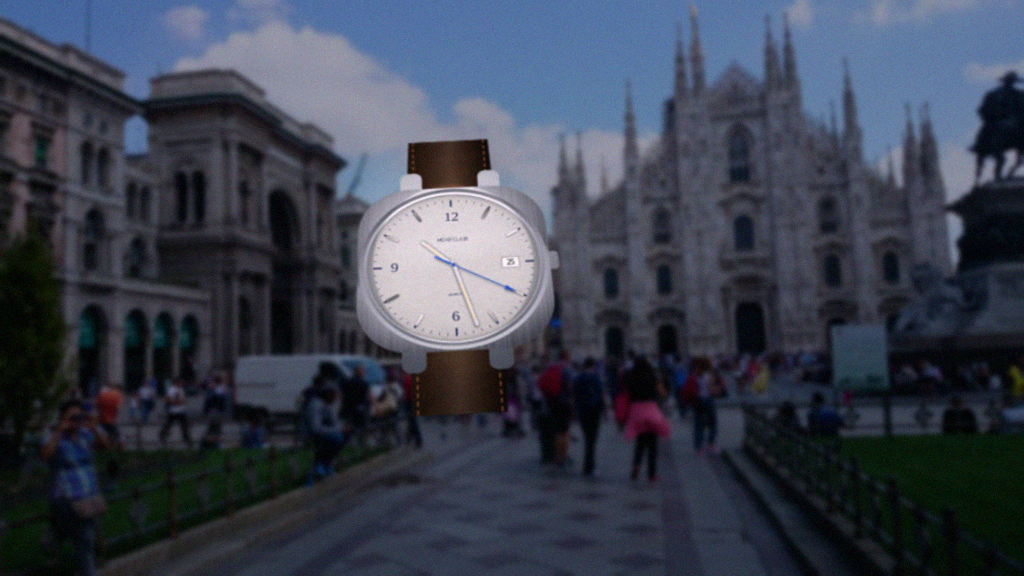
10:27:20
